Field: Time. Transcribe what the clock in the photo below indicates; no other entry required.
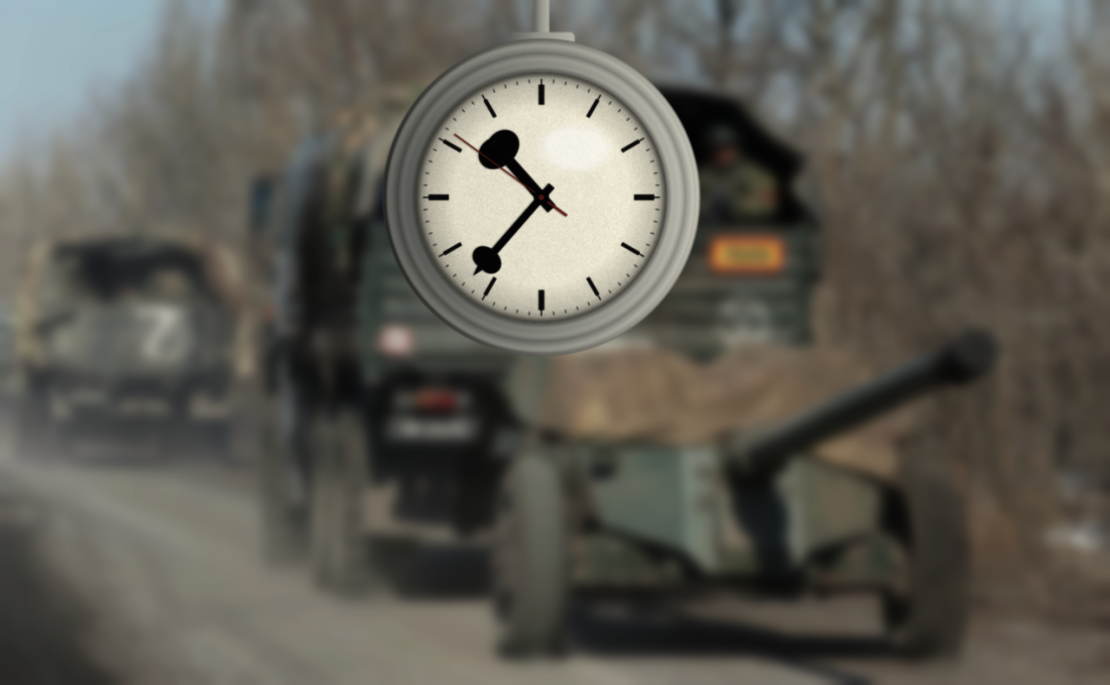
10:36:51
